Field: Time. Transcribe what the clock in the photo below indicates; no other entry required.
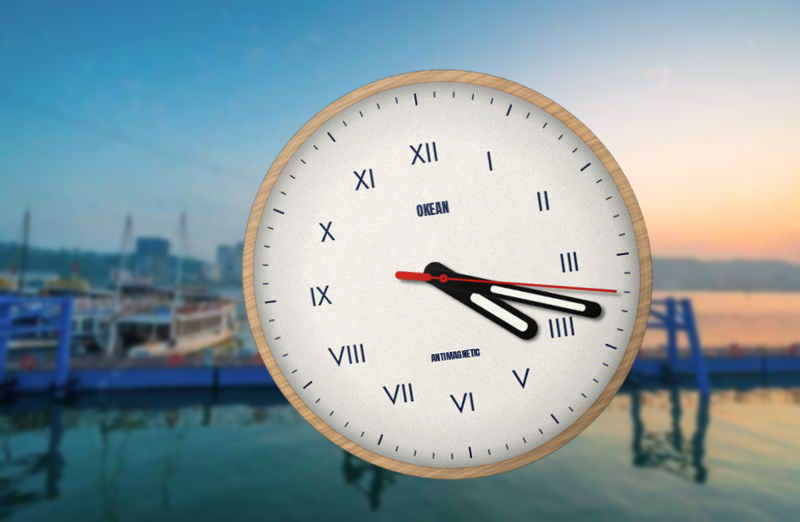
4:18:17
